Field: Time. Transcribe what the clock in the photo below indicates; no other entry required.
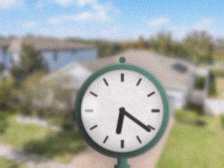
6:21
